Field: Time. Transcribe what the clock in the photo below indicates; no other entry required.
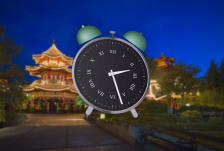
2:27
